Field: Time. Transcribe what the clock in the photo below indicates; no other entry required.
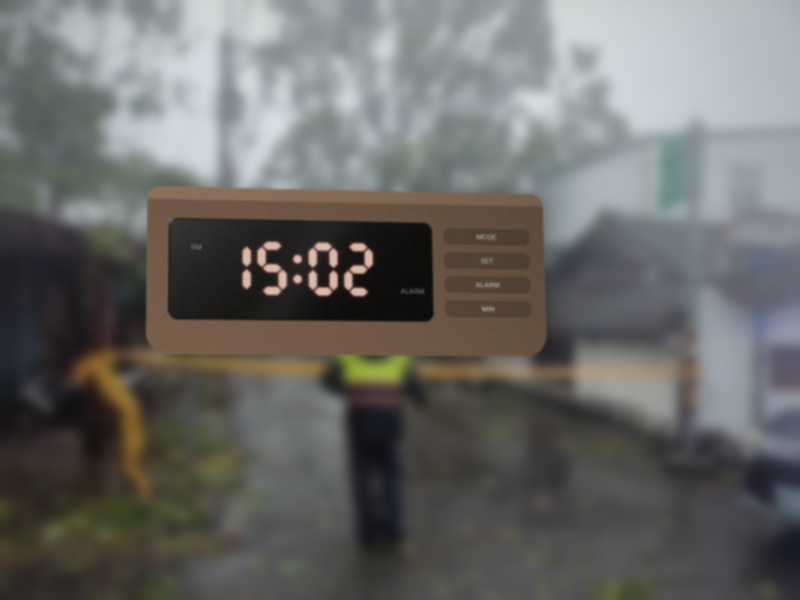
15:02
